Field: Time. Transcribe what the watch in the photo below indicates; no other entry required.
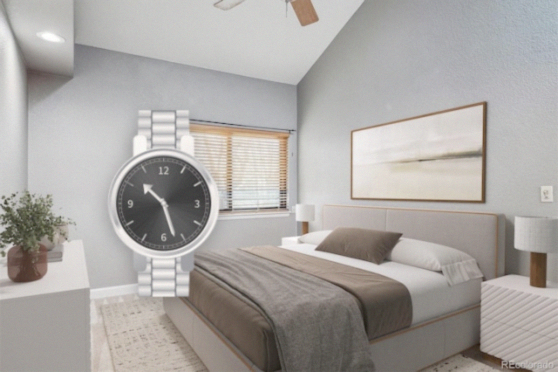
10:27
